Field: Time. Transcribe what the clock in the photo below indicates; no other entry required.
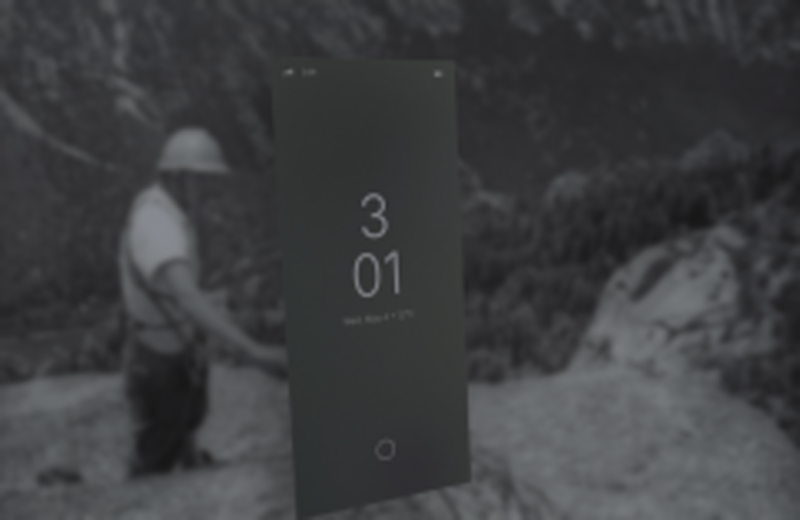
3:01
